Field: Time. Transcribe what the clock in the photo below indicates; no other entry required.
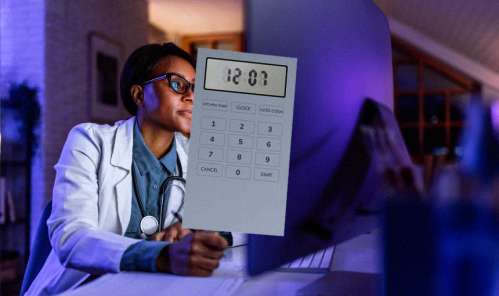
12:07
